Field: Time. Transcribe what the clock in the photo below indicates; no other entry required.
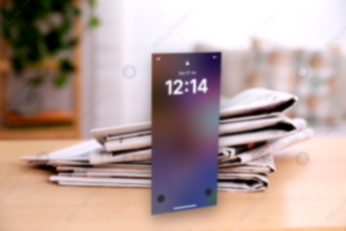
12:14
